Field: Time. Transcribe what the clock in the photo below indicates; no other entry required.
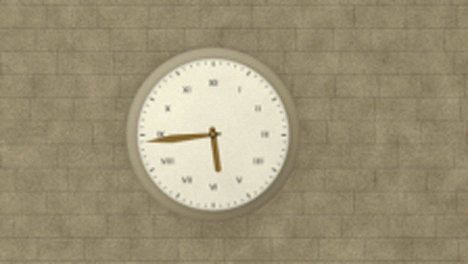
5:44
